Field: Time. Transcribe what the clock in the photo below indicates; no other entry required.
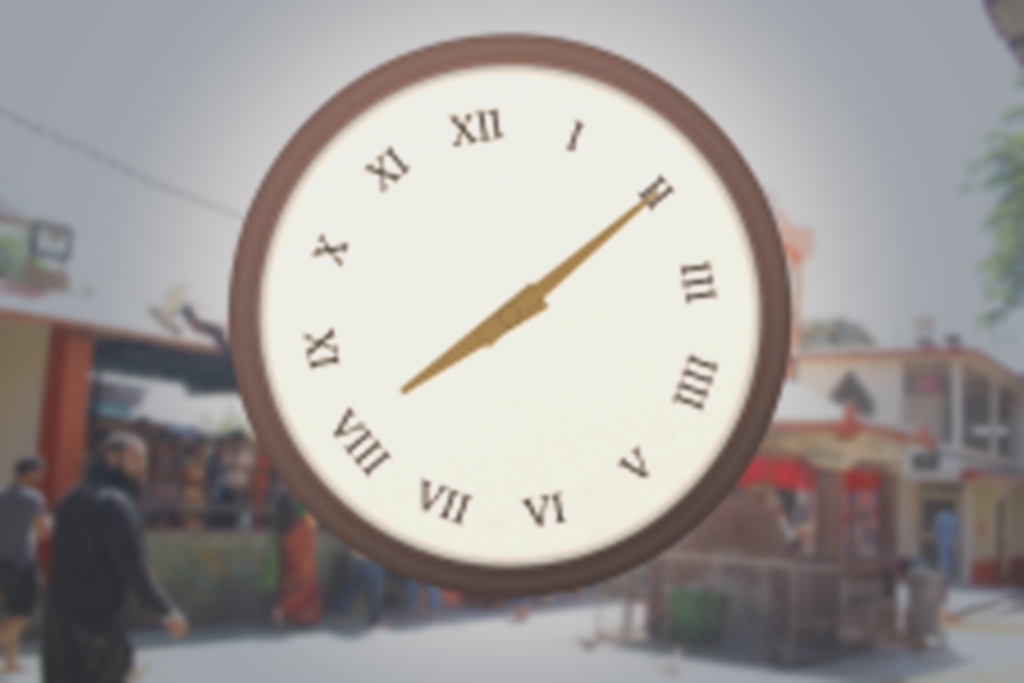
8:10
